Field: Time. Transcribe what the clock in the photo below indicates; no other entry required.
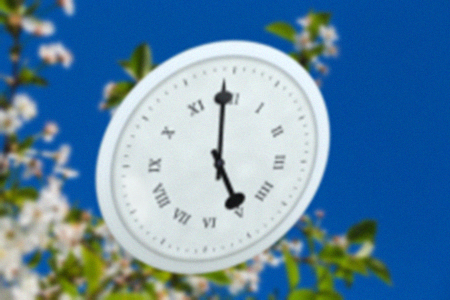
4:59
